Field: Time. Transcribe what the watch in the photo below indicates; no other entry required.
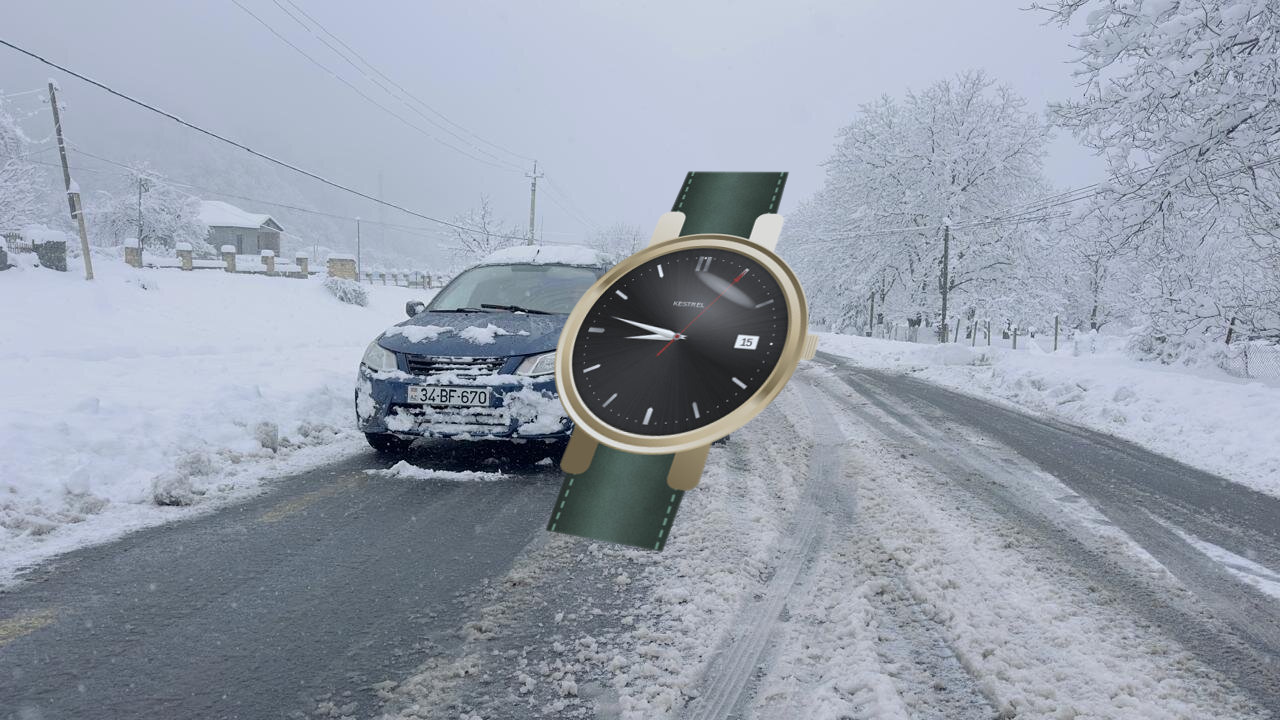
8:47:05
